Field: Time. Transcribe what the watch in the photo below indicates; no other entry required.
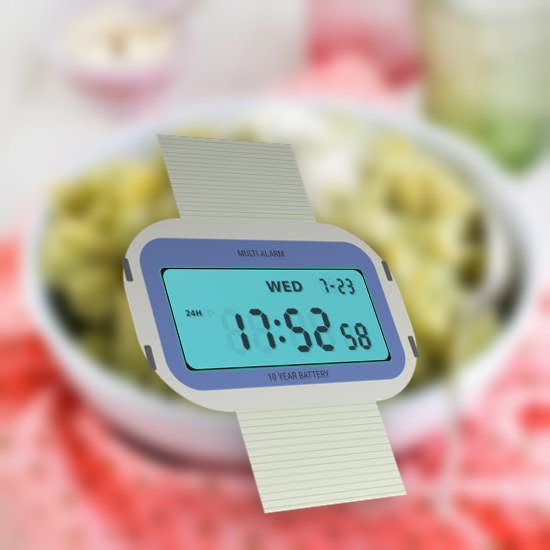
17:52:58
